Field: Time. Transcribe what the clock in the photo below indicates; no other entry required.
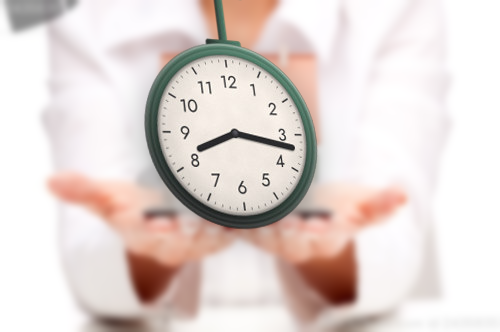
8:17
